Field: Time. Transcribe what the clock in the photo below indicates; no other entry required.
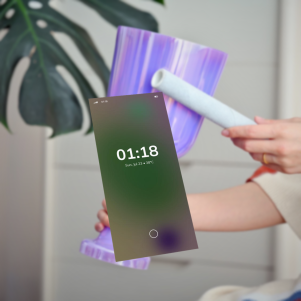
1:18
